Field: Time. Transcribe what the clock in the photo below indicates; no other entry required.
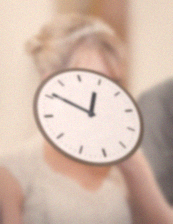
12:51
